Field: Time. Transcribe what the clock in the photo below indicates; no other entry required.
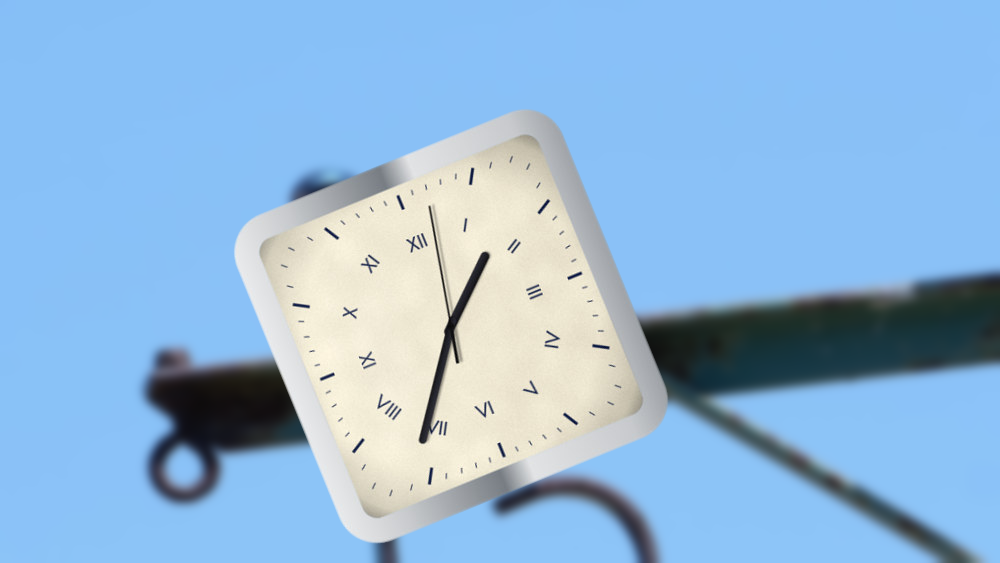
1:36:02
